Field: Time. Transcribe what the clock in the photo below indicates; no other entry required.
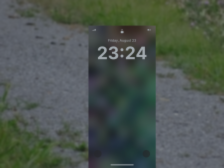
23:24
